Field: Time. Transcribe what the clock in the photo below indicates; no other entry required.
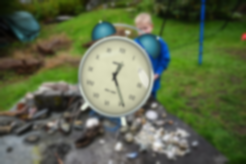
12:24
